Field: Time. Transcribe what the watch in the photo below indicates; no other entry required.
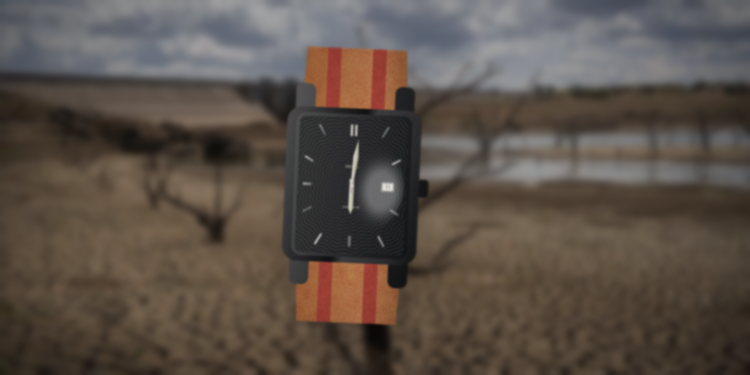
6:01
